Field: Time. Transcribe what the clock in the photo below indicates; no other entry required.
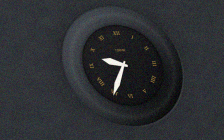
9:35
